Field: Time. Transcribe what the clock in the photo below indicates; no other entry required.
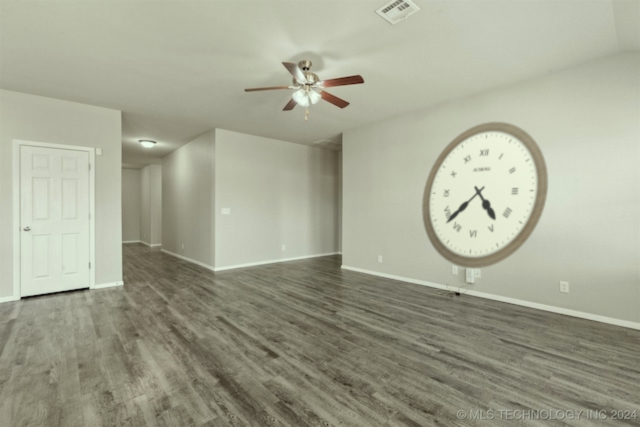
4:38
